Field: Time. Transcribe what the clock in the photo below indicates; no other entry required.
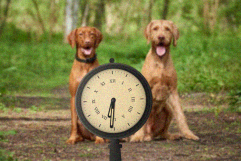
6:31
